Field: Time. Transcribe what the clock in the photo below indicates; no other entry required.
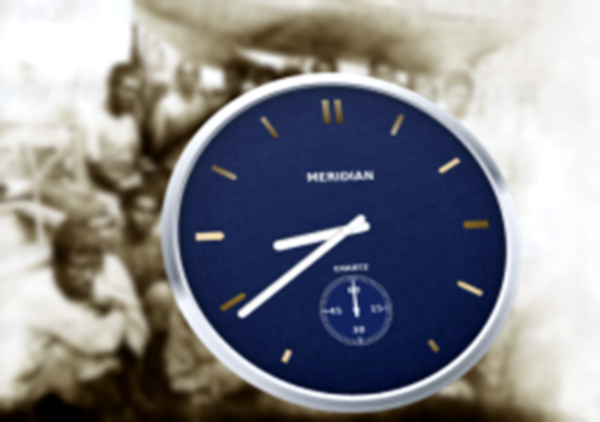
8:39
